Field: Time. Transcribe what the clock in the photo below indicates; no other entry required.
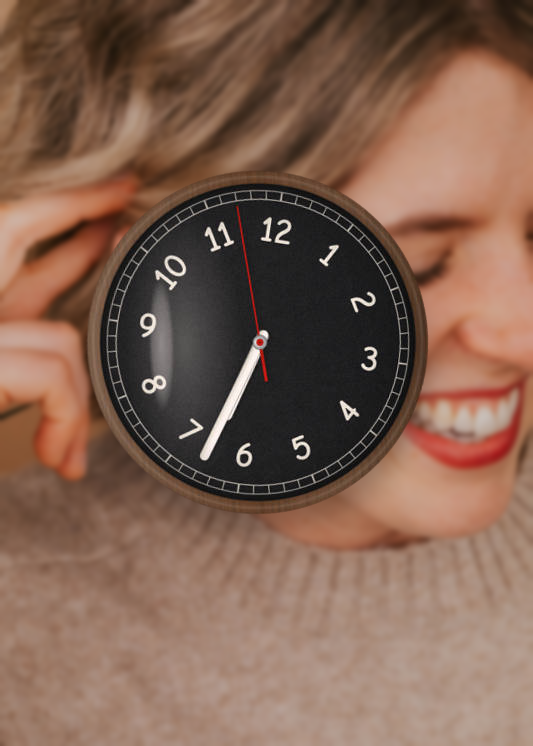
6:32:57
